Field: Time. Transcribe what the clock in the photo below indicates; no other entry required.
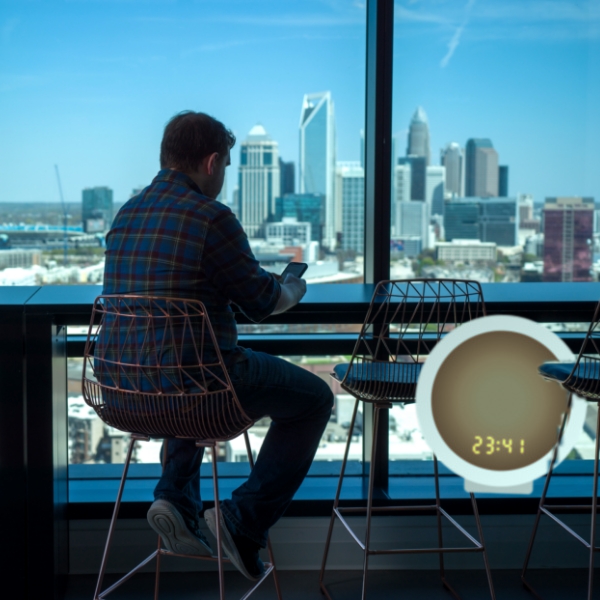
23:41
